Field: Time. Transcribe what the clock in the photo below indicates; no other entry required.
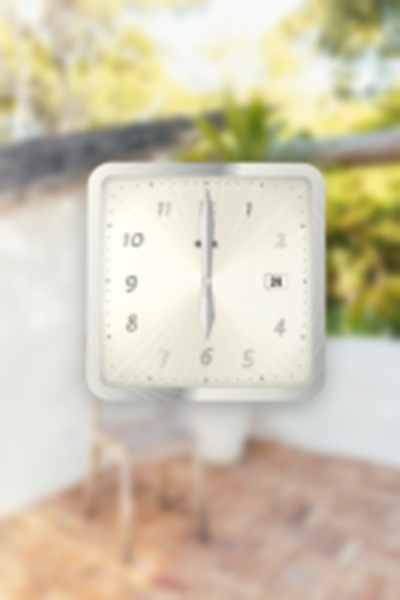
6:00
